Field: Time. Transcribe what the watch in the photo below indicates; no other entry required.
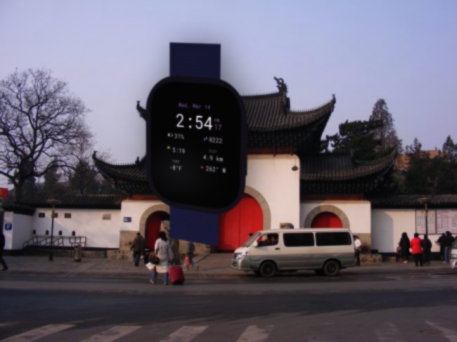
2:54
